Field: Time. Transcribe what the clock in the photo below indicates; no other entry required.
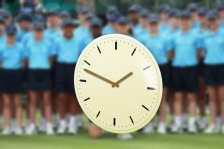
1:48
